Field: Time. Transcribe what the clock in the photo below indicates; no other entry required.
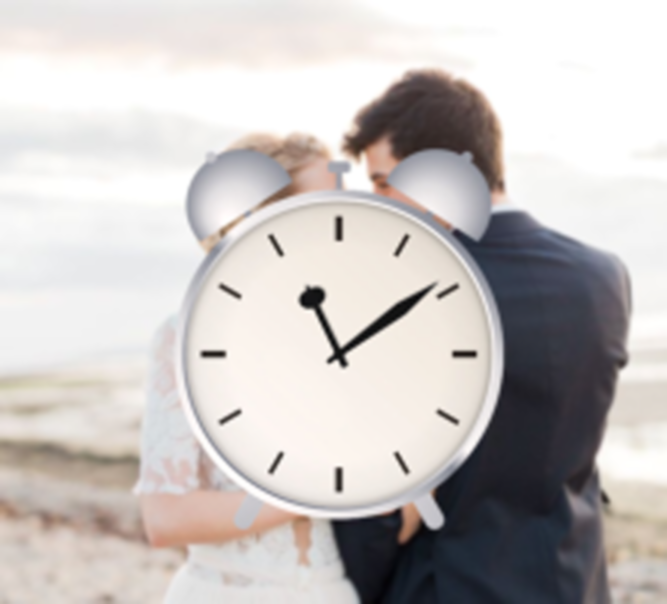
11:09
